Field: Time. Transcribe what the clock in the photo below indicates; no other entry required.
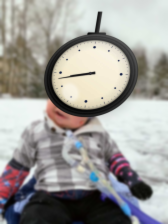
8:43
